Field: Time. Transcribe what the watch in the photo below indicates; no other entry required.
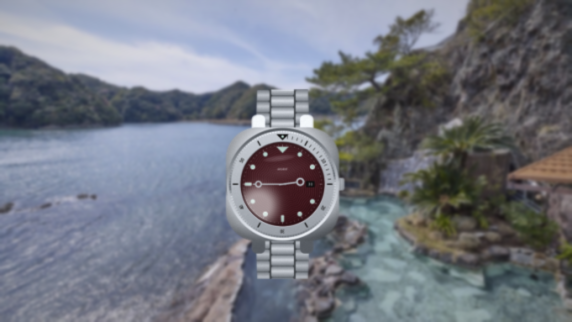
2:45
